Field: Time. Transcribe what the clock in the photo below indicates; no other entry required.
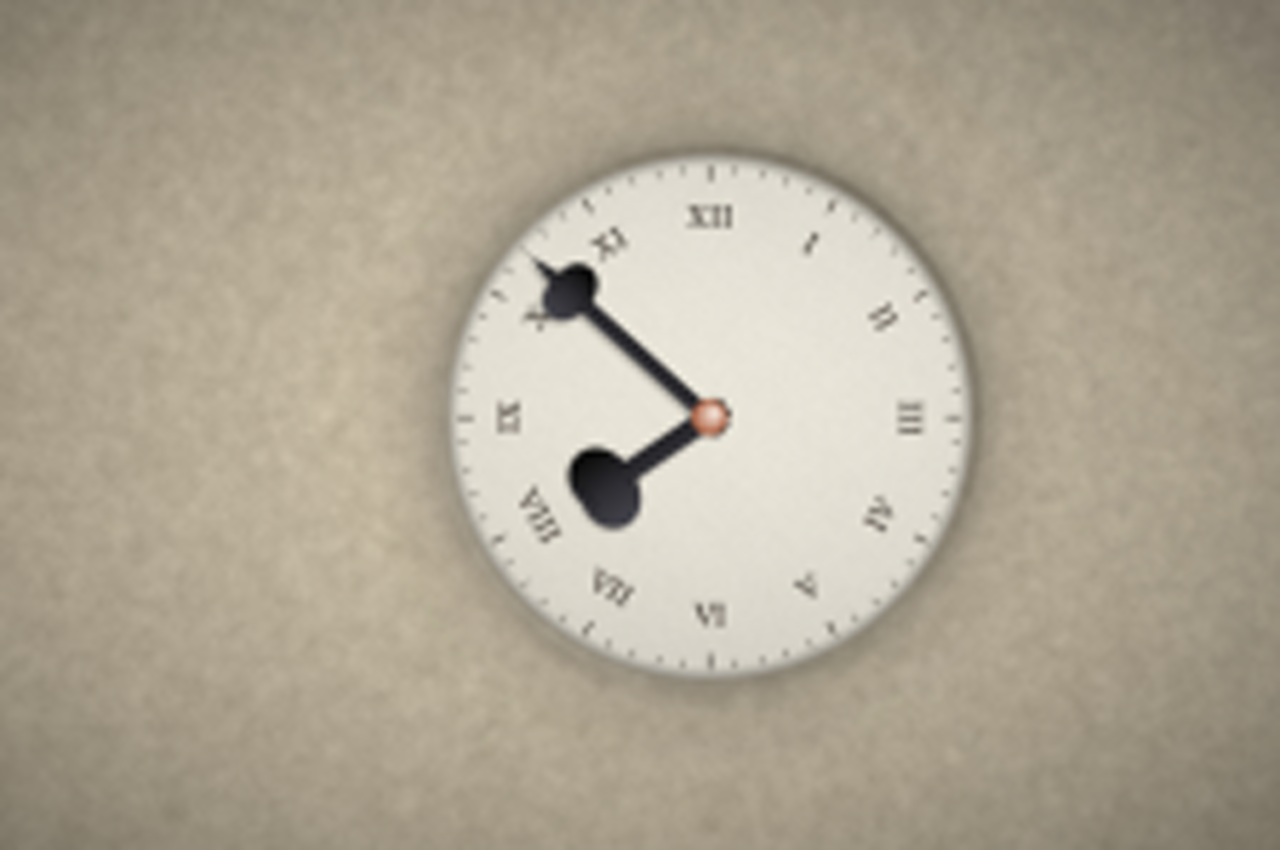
7:52
